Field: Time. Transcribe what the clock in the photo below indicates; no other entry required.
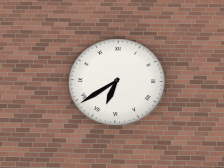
6:39
